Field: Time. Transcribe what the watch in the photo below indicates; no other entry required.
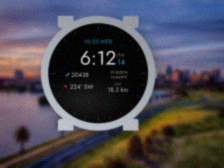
6:12
